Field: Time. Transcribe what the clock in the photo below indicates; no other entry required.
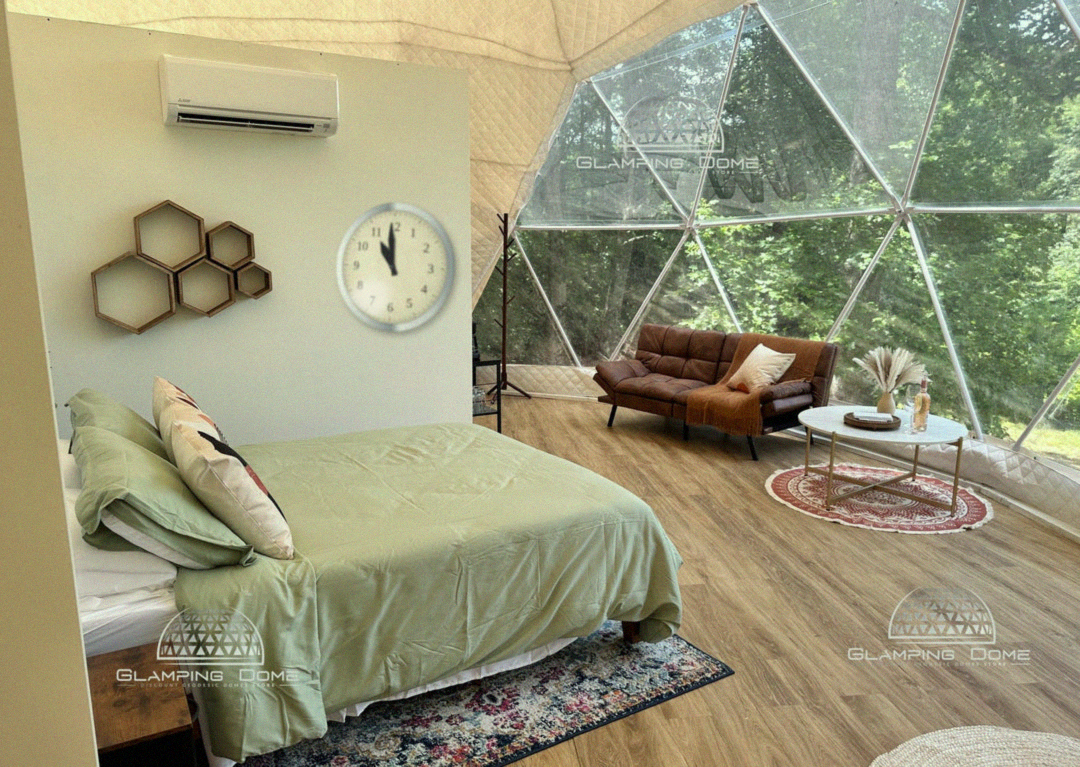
10:59
